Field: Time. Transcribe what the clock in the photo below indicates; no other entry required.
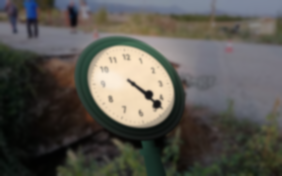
4:23
